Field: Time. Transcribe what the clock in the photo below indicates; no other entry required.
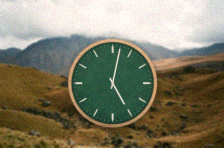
5:02
